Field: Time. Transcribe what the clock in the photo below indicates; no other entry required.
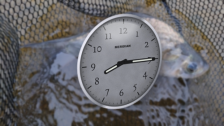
8:15
